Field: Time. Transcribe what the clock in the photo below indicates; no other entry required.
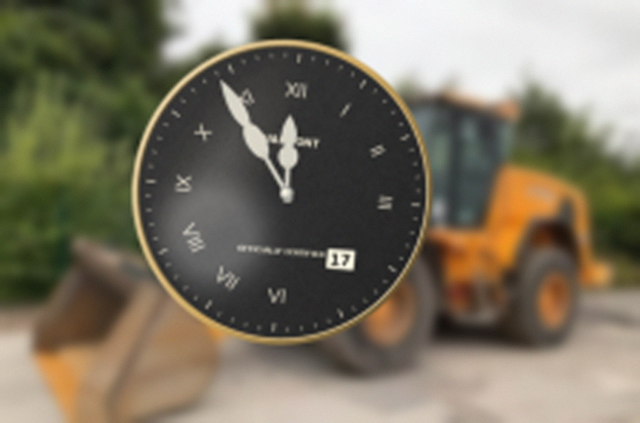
11:54
